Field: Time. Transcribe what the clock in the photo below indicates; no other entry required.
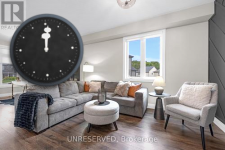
12:01
